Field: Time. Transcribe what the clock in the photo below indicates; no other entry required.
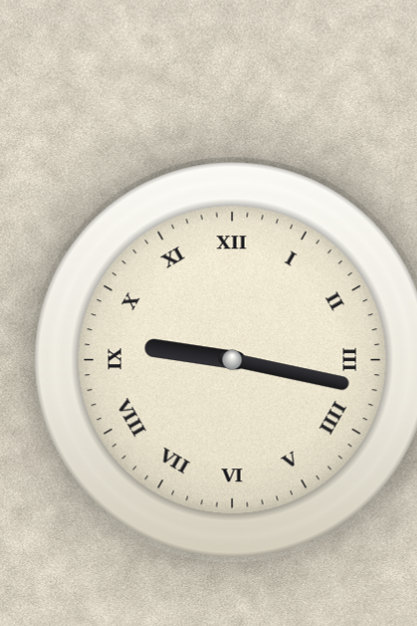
9:17
